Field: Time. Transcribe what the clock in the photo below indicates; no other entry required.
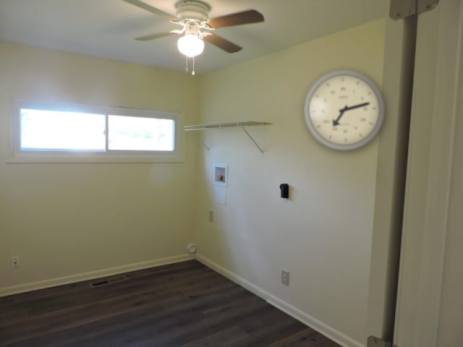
7:13
